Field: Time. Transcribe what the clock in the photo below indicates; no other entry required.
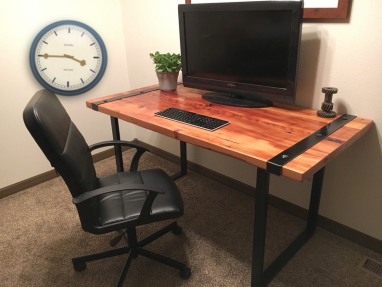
3:45
